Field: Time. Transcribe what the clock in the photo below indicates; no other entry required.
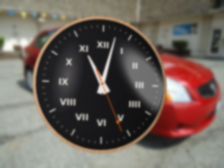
11:02:26
